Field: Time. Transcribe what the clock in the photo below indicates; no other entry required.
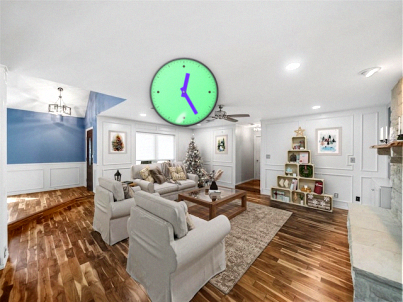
12:25
